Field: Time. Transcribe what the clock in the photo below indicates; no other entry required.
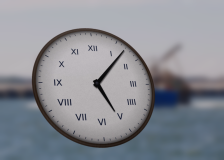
5:07
